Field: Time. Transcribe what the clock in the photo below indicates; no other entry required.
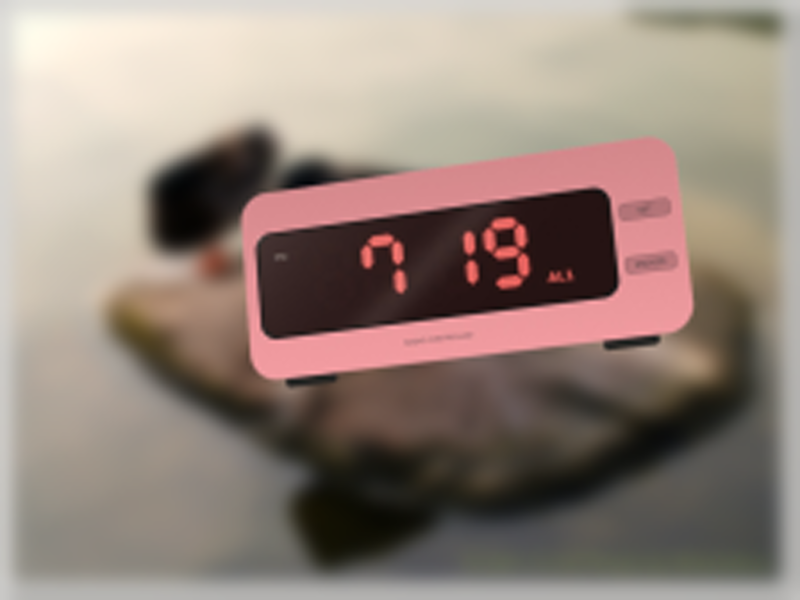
7:19
